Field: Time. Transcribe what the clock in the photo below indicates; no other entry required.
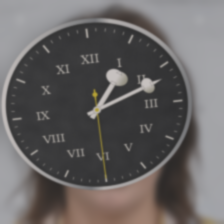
1:11:30
